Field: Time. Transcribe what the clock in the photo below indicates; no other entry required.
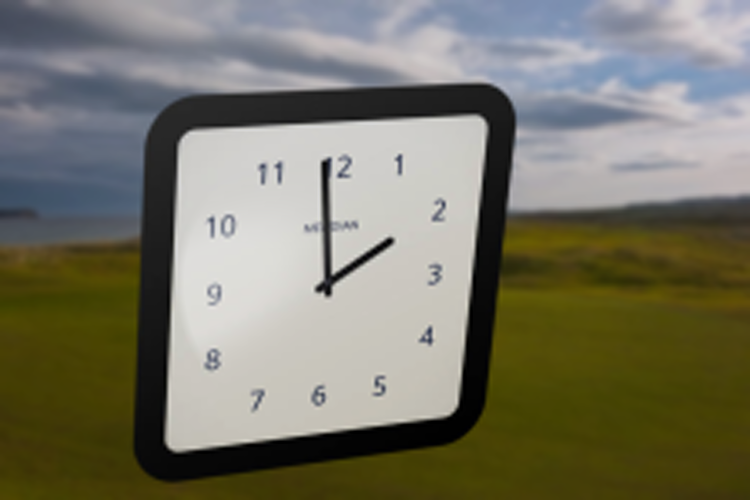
1:59
